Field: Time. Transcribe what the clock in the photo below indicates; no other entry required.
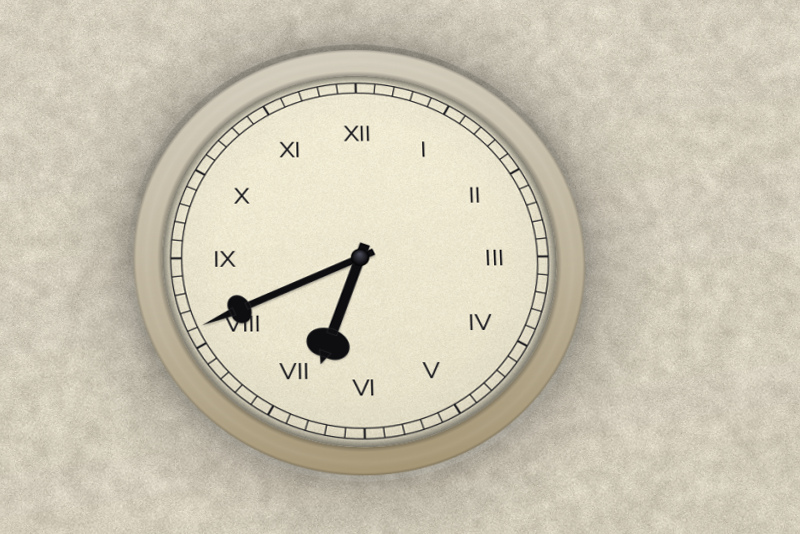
6:41
